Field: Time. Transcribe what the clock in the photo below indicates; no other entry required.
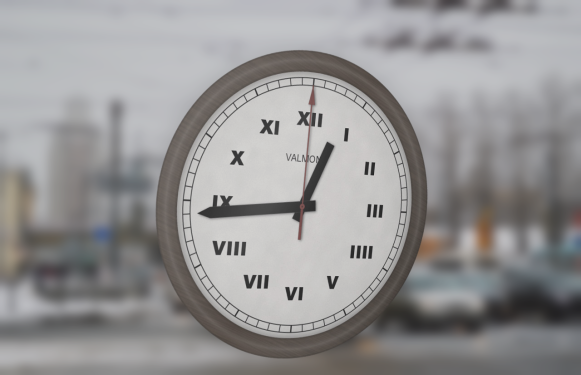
12:44:00
